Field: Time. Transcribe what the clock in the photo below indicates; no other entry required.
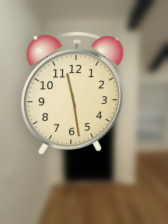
11:28
